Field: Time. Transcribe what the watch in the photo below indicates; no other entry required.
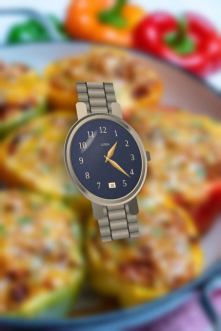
1:22
